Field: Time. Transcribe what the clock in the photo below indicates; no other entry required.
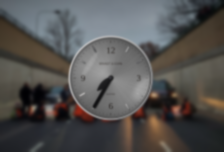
7:35
